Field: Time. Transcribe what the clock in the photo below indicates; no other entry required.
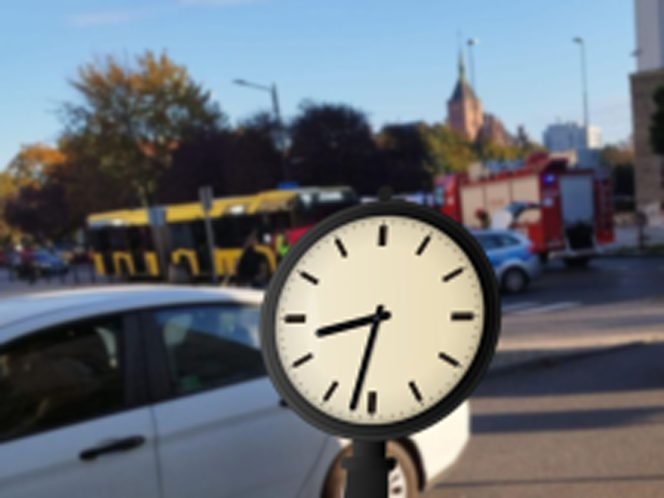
8:32
